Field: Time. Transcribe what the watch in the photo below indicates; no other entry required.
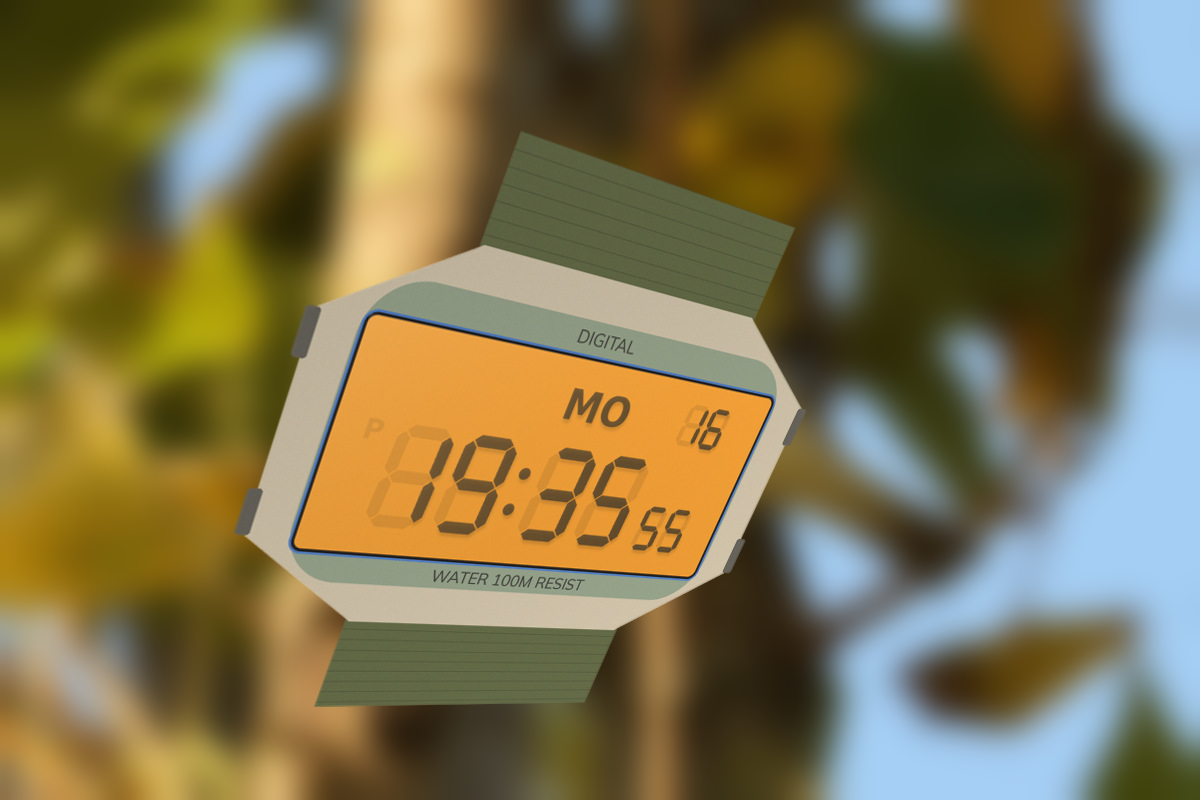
19:35:55
